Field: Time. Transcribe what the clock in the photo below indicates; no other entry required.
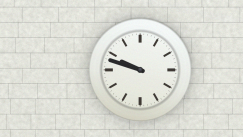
9:48
